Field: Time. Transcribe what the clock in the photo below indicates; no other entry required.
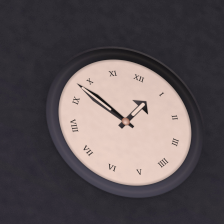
12:48
